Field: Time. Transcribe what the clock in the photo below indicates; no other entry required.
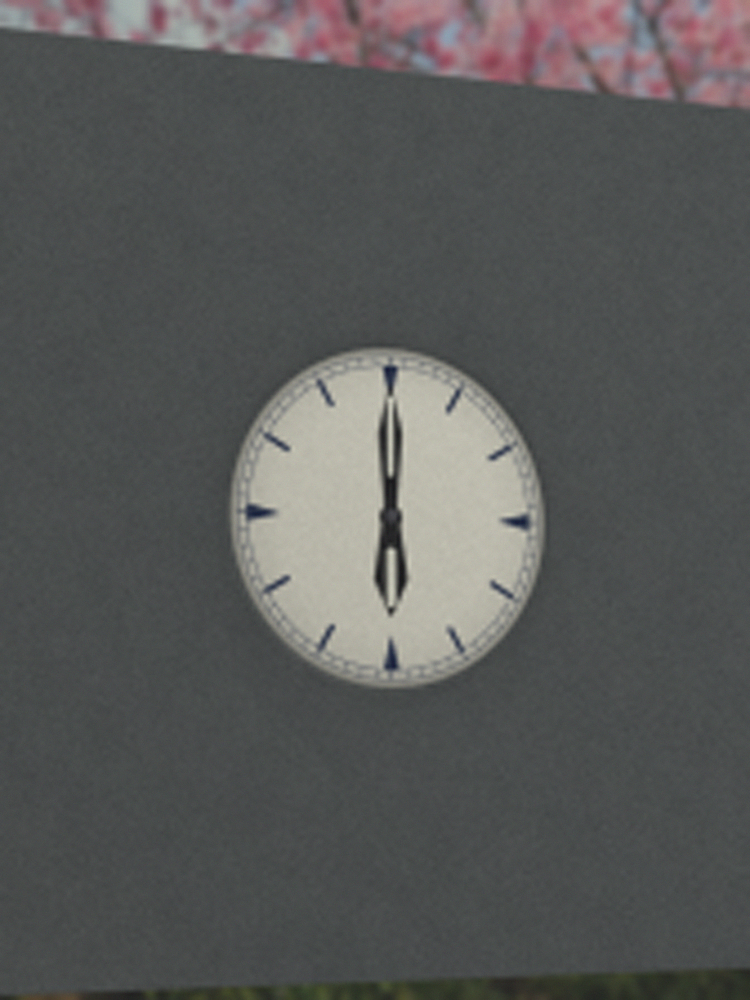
6:00
